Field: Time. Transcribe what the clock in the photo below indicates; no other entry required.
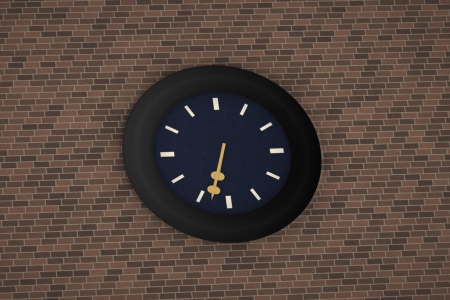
6:33
